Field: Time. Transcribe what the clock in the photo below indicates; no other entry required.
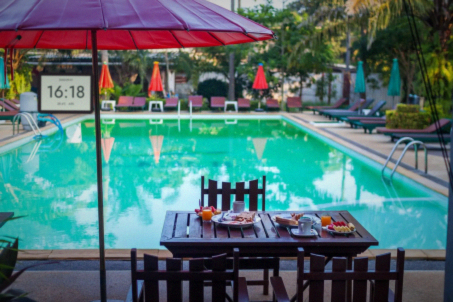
16:18
